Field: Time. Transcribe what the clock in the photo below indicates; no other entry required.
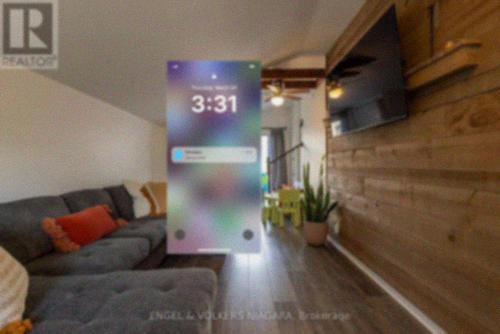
3:31
